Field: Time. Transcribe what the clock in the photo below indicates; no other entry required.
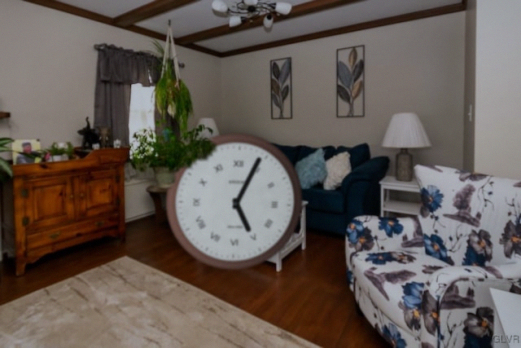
5:04
